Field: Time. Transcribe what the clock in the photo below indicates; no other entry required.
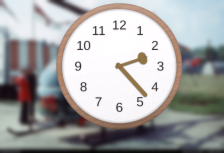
2:23
